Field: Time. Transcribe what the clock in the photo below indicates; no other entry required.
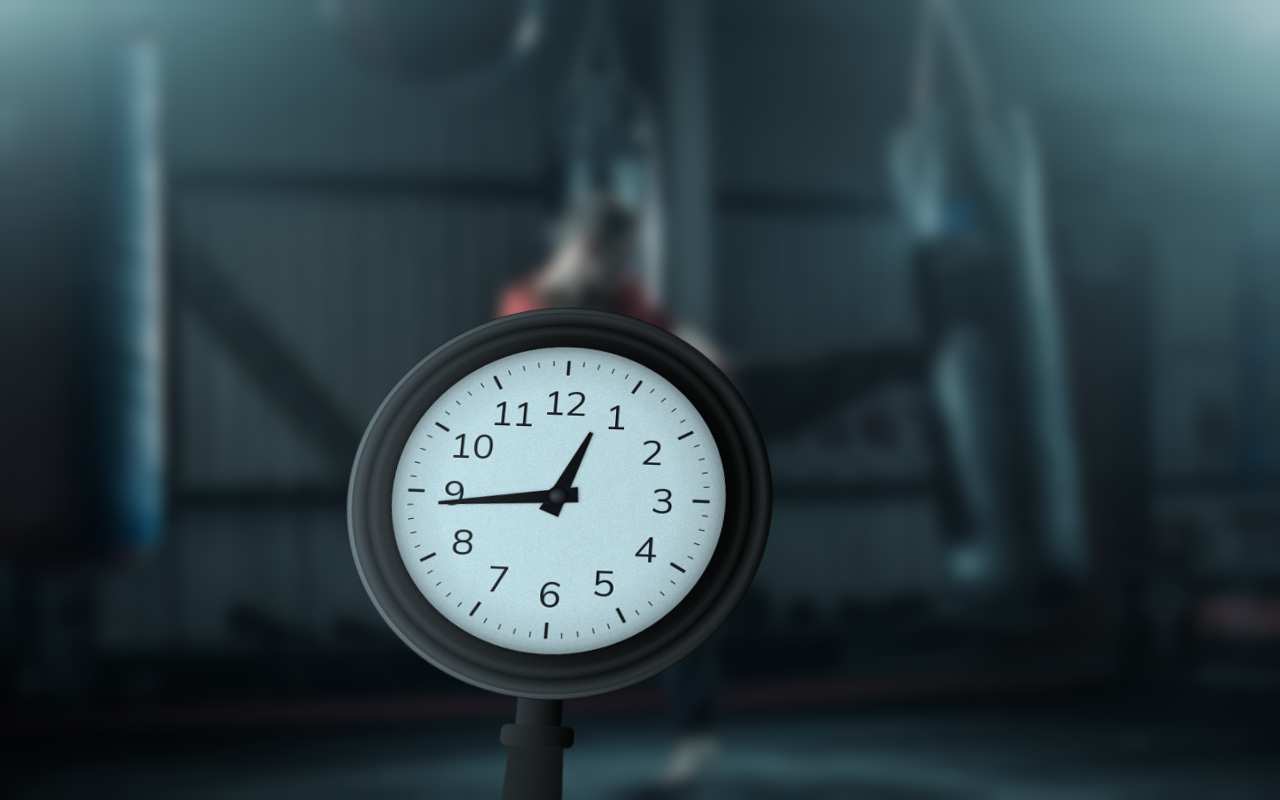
12:44
